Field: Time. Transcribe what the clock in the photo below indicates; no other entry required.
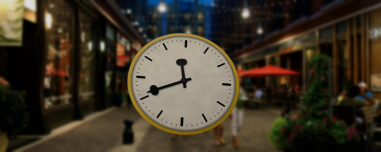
11:41
